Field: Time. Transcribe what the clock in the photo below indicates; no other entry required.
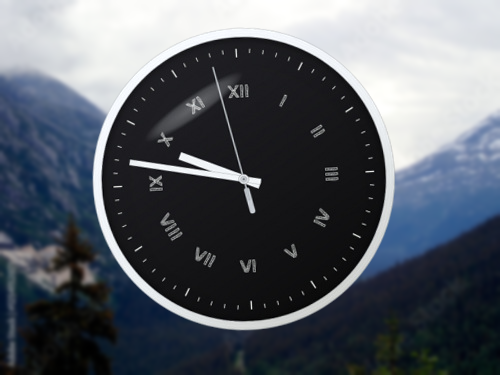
9:46:58
